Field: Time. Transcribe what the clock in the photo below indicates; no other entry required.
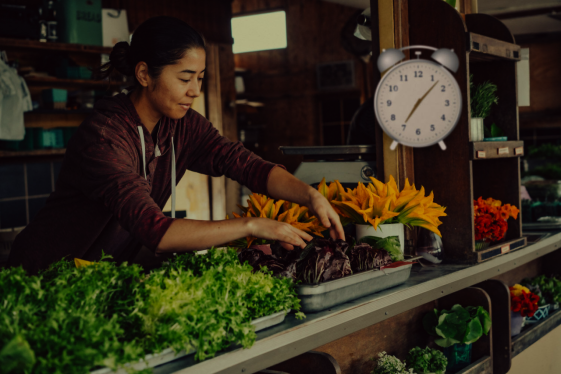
7:07
